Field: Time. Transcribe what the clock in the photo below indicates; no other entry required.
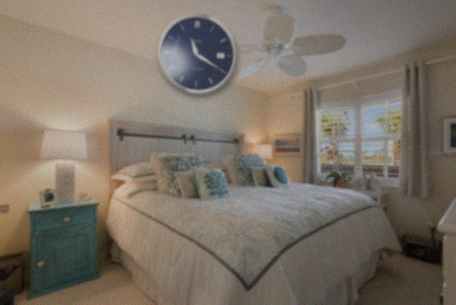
11:20
